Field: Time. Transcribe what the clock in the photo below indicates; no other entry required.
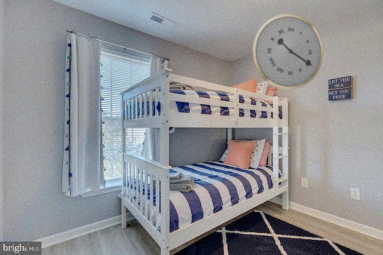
10:20
